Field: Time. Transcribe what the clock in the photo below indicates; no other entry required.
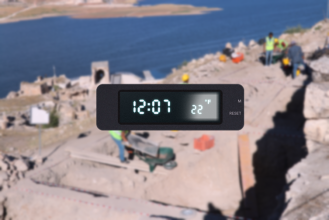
12:07
